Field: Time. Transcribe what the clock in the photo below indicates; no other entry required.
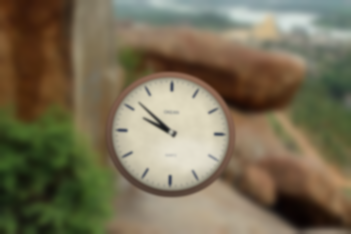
9:52
